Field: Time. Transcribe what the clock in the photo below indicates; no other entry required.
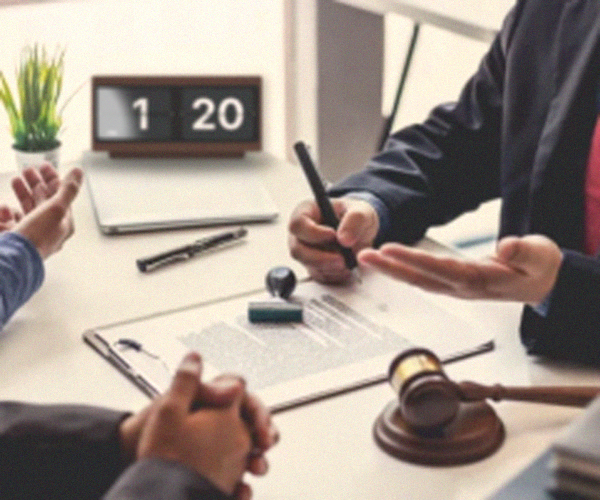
1:20
